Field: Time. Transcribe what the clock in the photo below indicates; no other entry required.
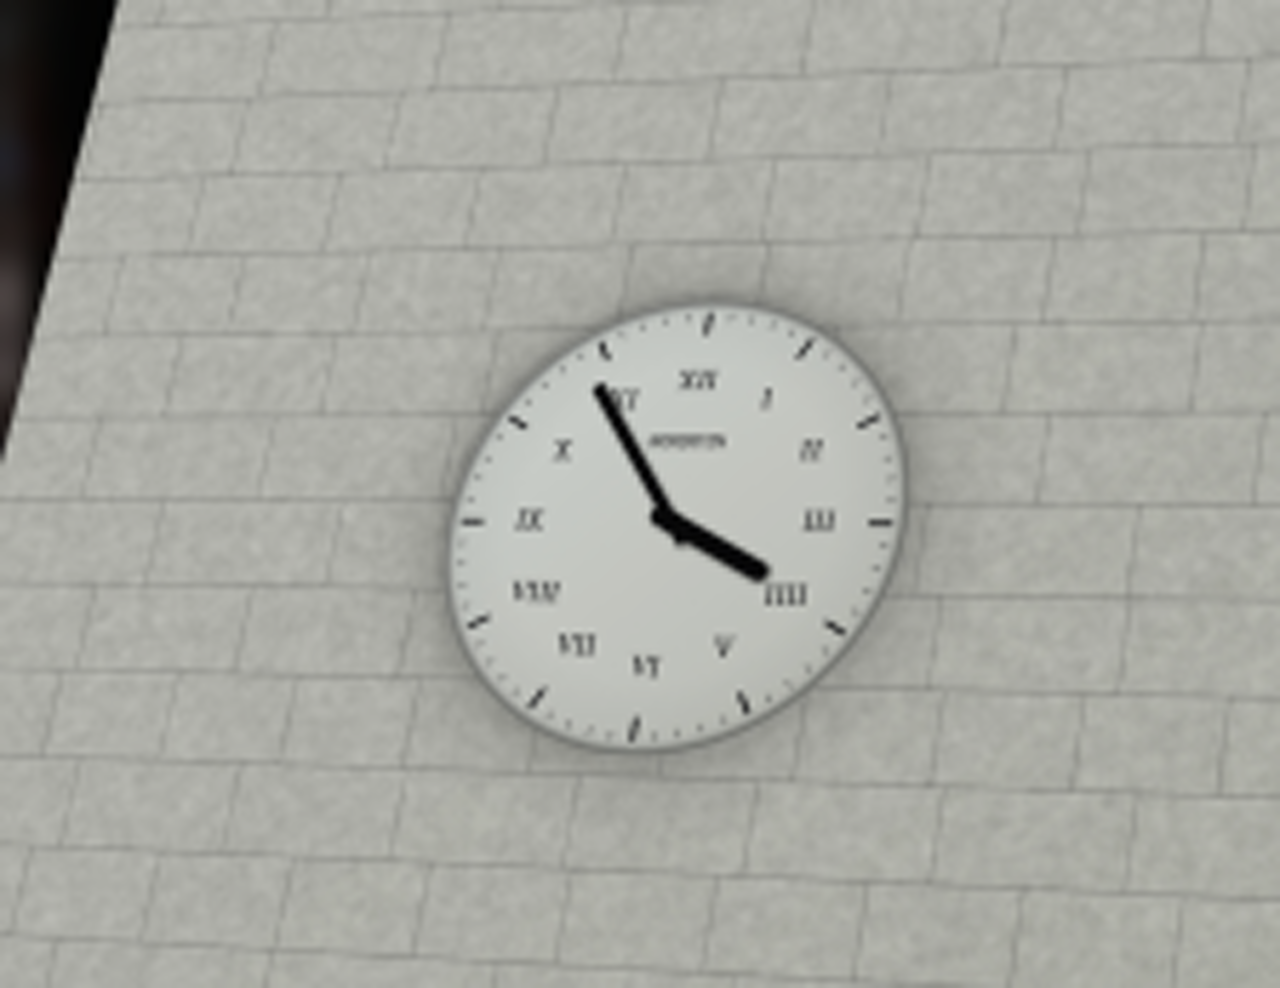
3:54
